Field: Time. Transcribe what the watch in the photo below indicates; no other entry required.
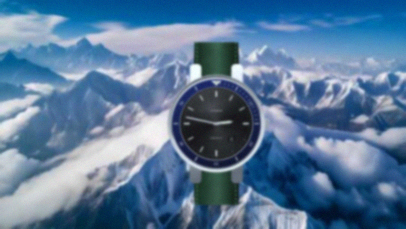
2:47
